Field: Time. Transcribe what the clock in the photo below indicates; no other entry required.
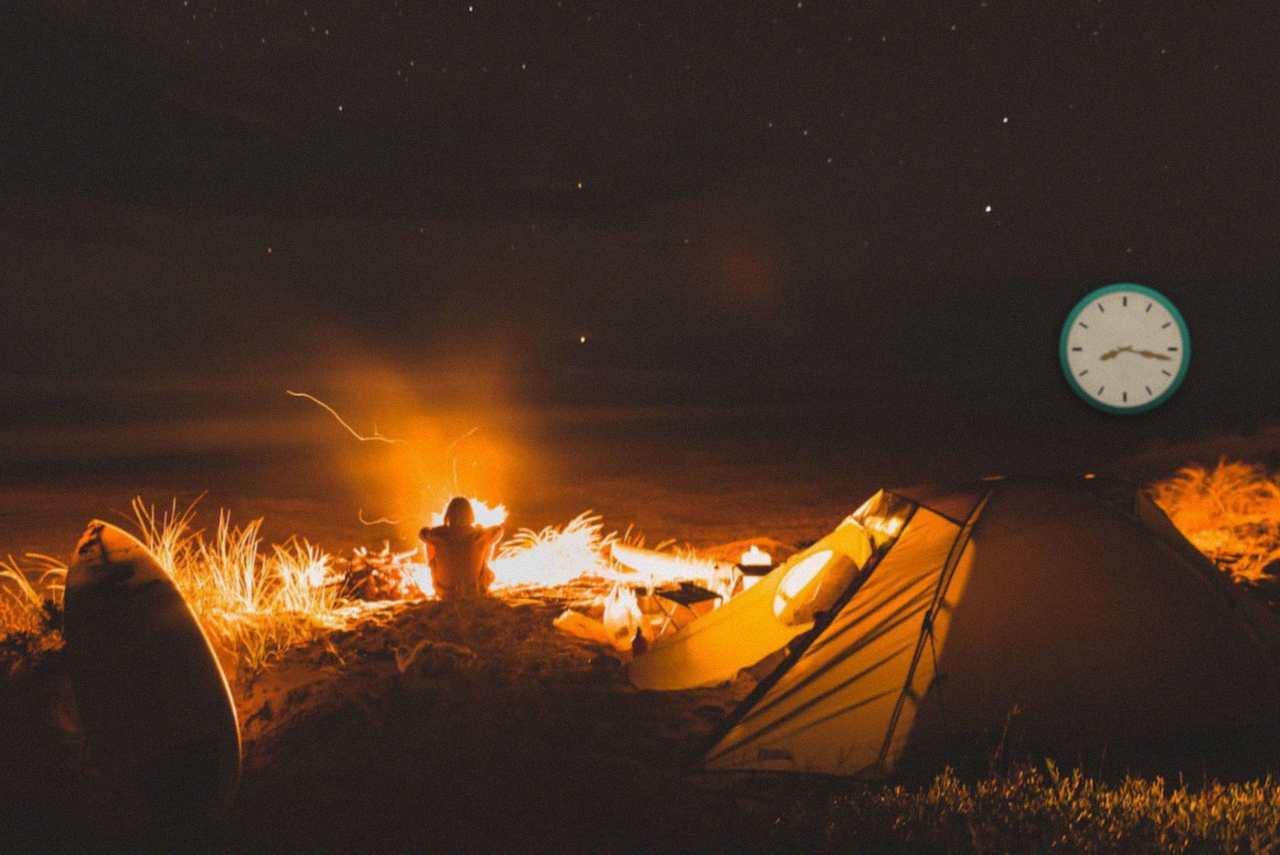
8:17
